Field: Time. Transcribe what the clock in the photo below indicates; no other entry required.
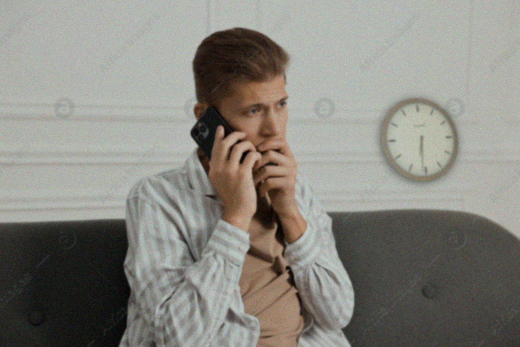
6:31
